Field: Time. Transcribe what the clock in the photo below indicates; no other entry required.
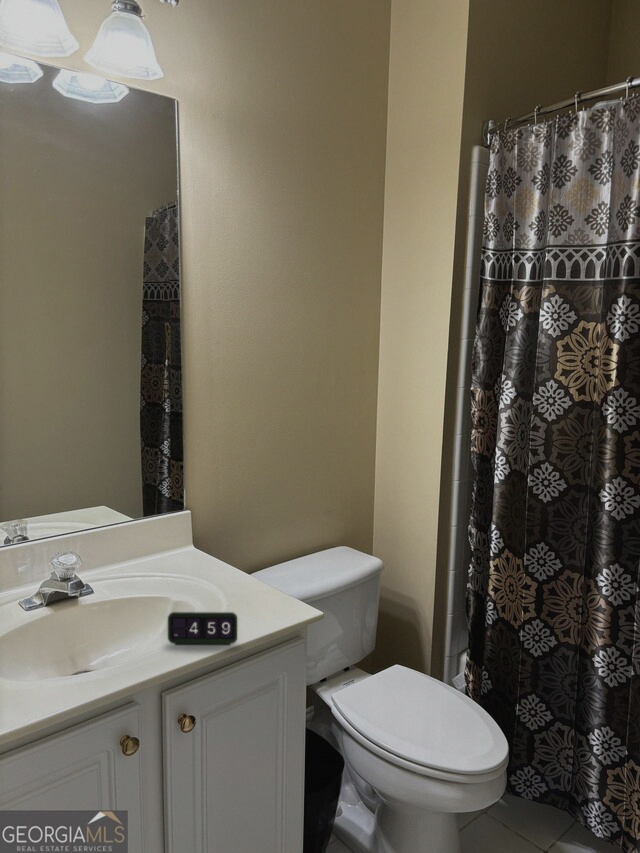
4:59
